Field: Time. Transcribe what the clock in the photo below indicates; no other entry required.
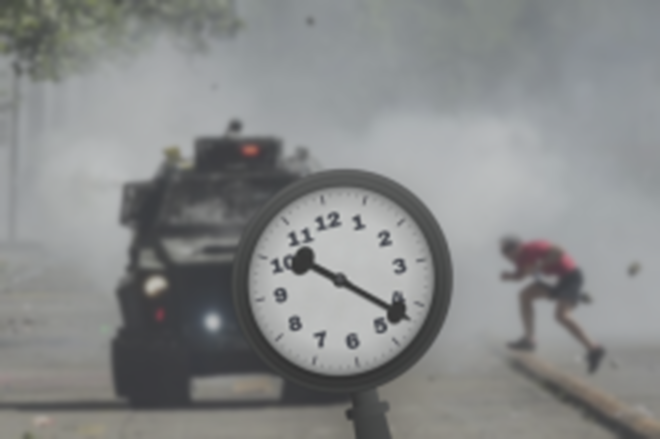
10:22
